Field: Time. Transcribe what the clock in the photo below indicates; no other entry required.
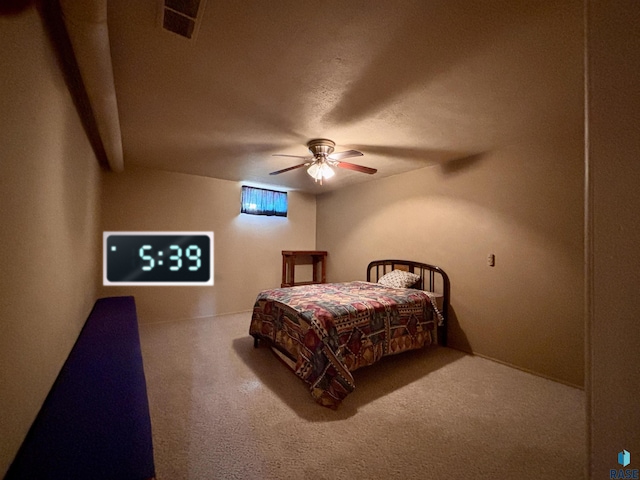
5:39
